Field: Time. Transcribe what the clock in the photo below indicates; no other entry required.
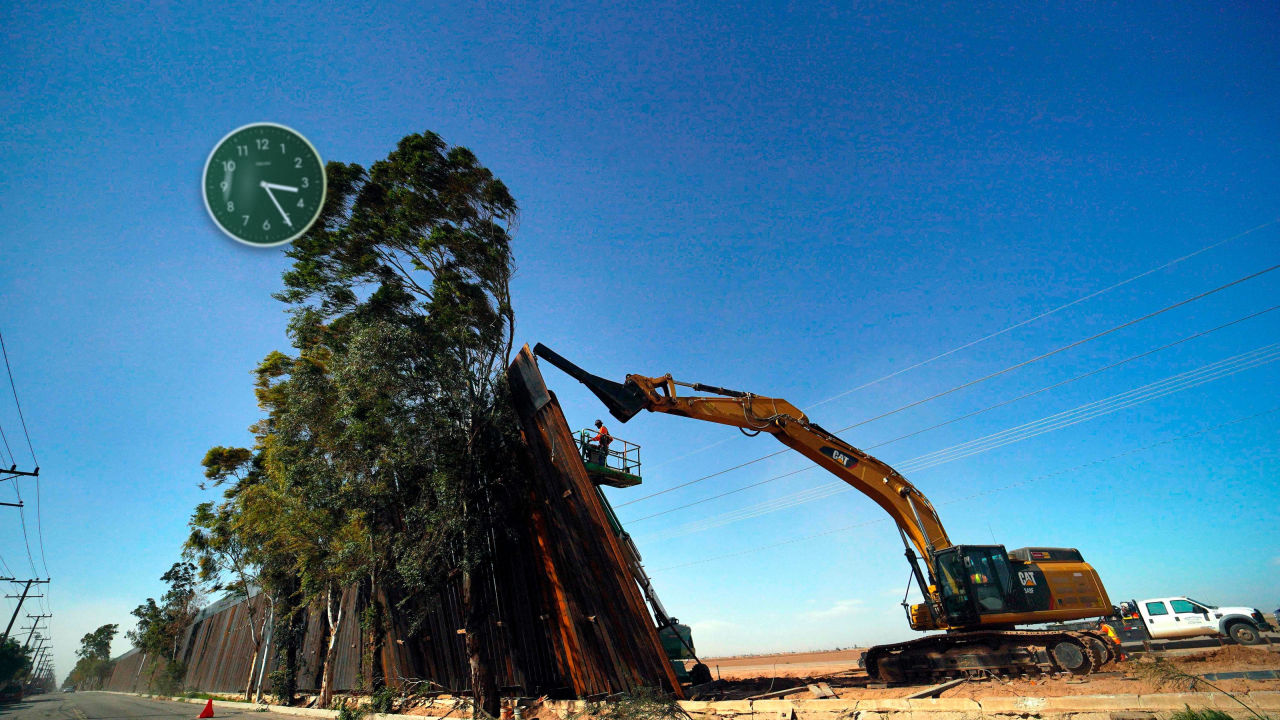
3:25
